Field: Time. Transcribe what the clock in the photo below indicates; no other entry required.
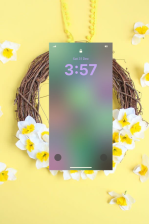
3:57
